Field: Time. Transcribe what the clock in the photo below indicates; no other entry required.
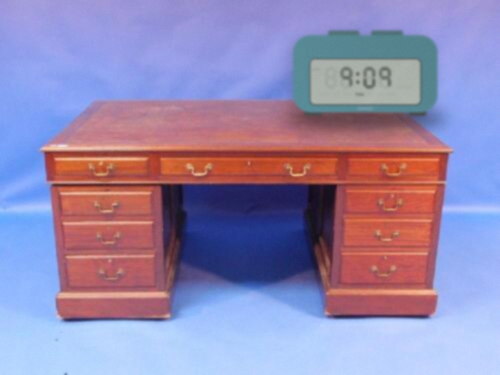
9:09
